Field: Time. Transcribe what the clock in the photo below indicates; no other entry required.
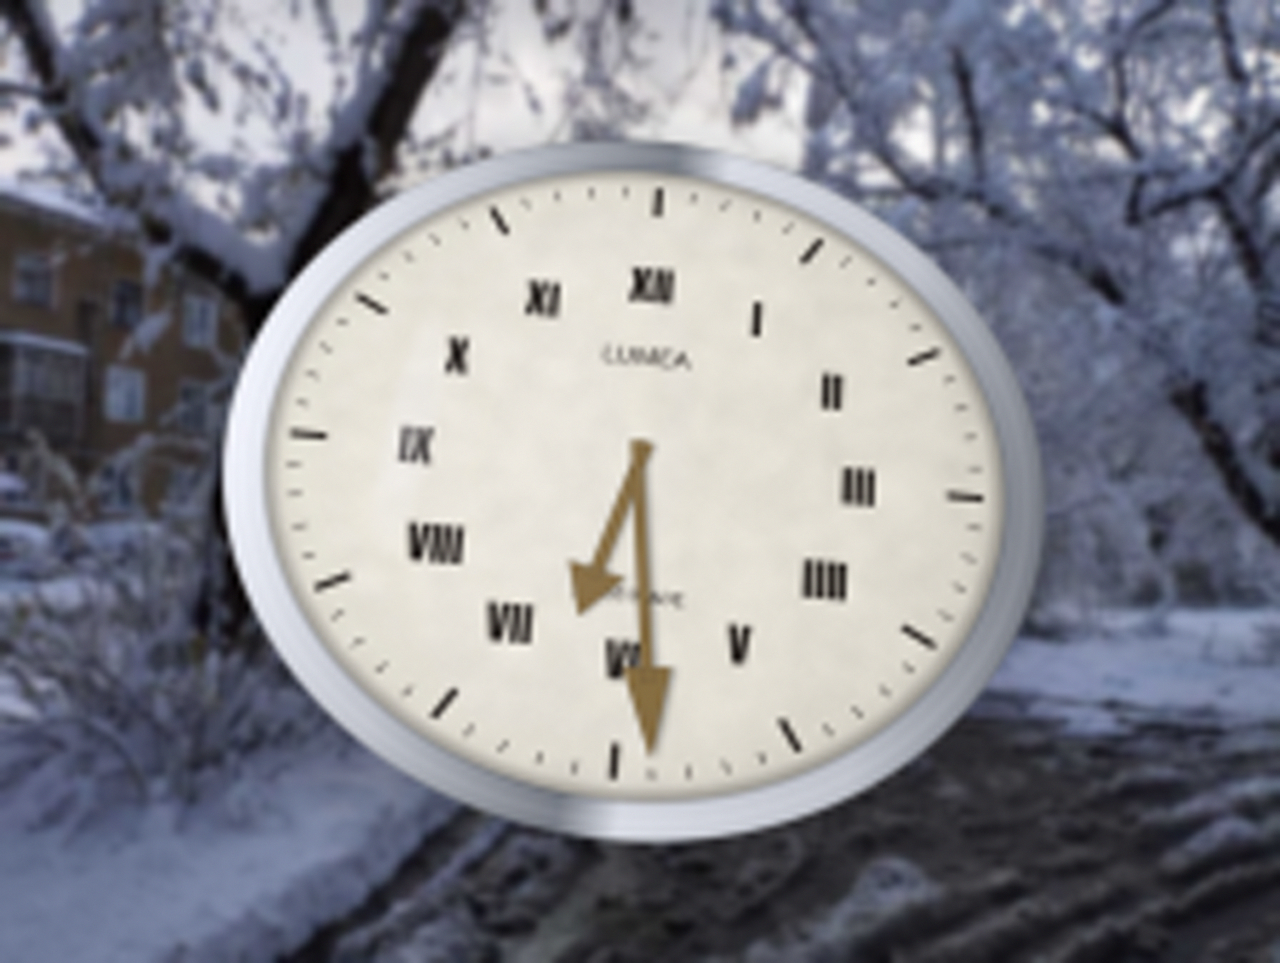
6:29
